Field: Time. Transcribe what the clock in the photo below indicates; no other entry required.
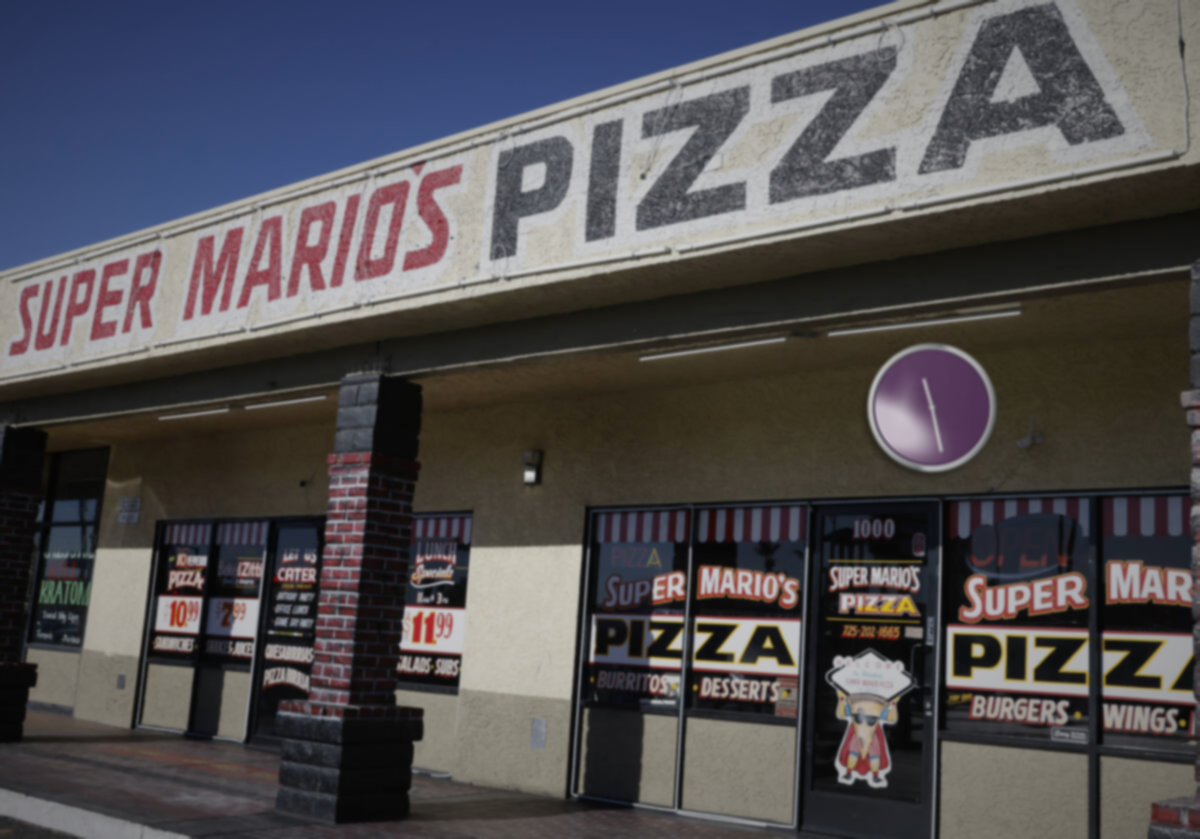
11:28
